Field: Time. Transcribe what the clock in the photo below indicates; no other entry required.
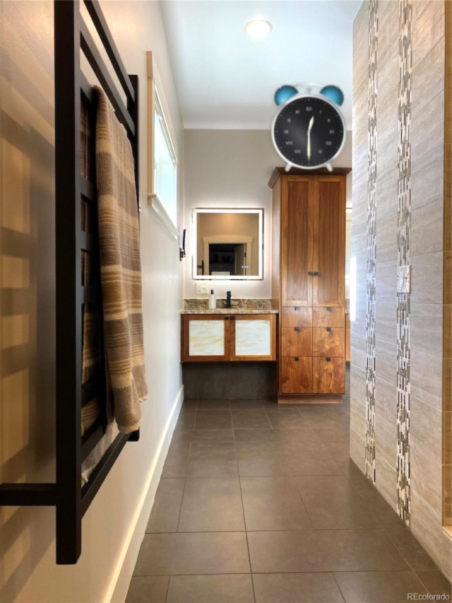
12:30
